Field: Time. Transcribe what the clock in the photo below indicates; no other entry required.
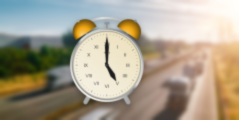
5:00
